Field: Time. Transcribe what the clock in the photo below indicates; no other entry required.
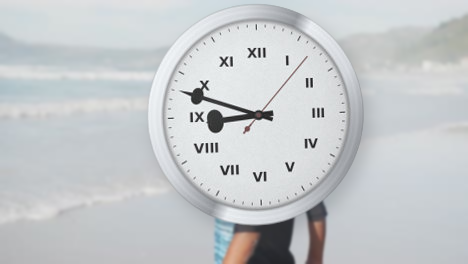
8:48:07
